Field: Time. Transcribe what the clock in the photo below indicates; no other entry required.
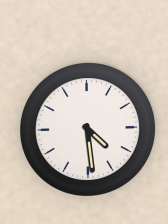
4:29
